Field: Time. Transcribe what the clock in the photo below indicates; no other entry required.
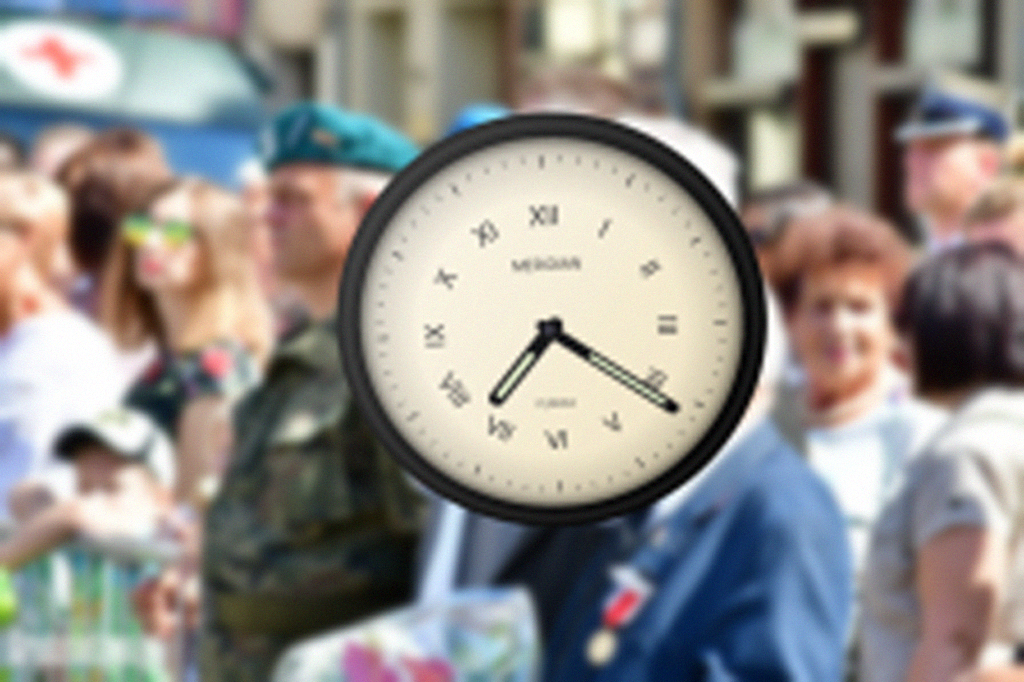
7:21
